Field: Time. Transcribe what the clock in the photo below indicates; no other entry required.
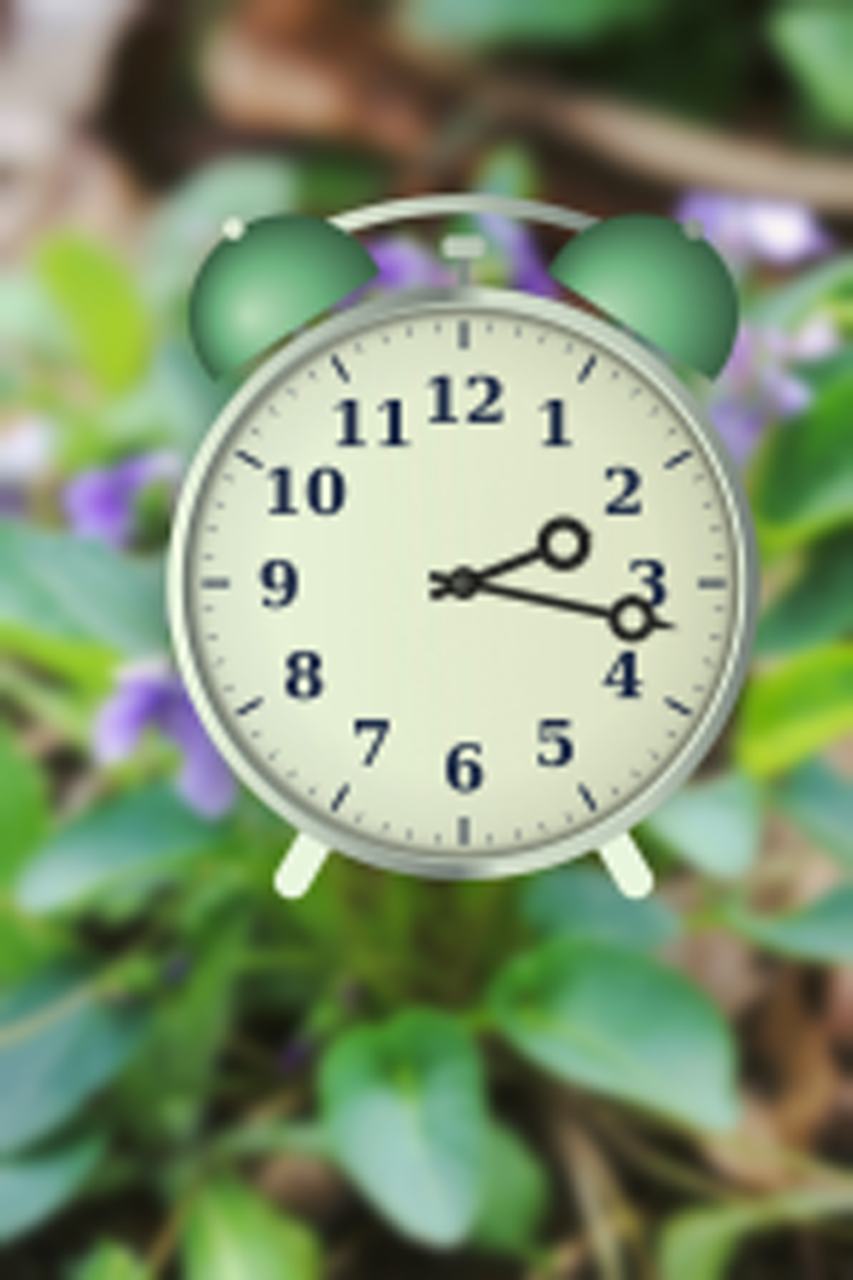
2:17
